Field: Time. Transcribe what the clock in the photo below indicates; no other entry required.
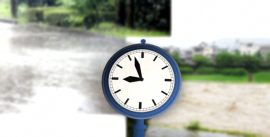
8:57
